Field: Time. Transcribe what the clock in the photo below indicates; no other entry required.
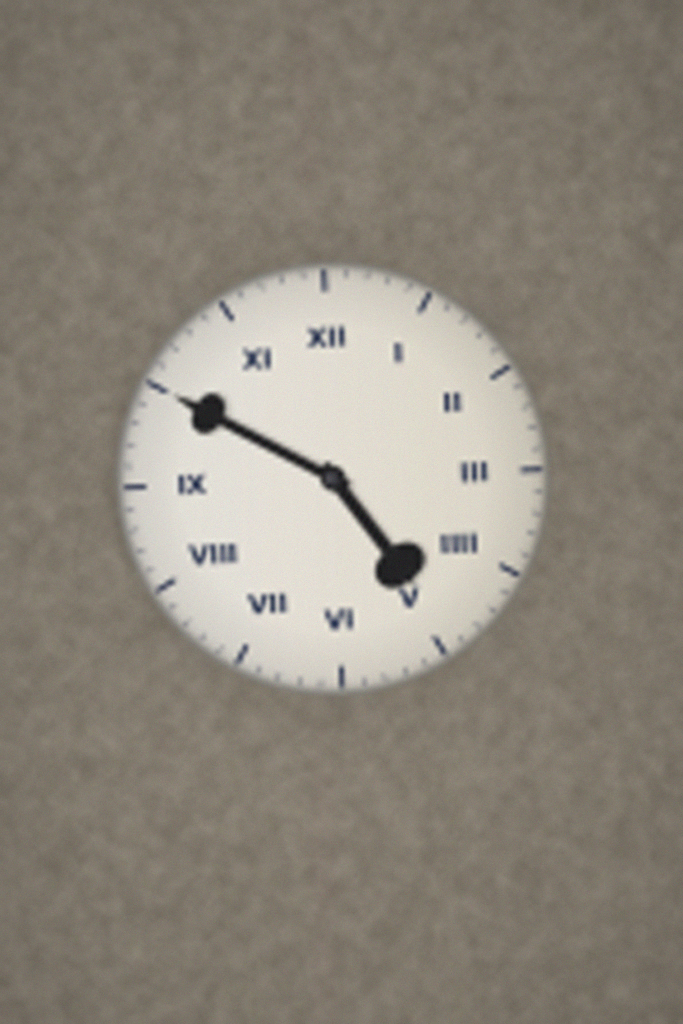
4:50
